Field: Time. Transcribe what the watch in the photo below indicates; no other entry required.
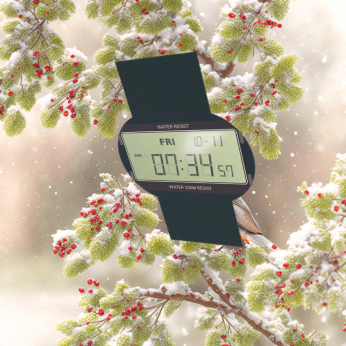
7:34:57
